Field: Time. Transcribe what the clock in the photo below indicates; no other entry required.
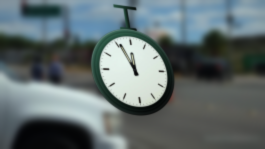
11:56
